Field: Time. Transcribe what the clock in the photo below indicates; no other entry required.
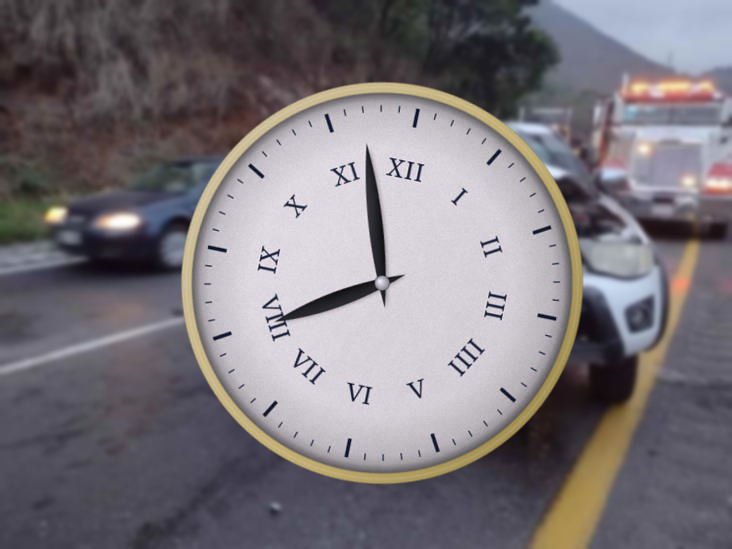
7:57
